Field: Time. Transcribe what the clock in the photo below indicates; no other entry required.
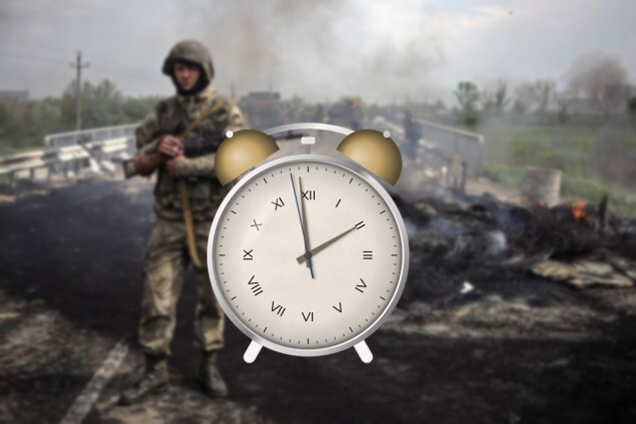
1:58:58
